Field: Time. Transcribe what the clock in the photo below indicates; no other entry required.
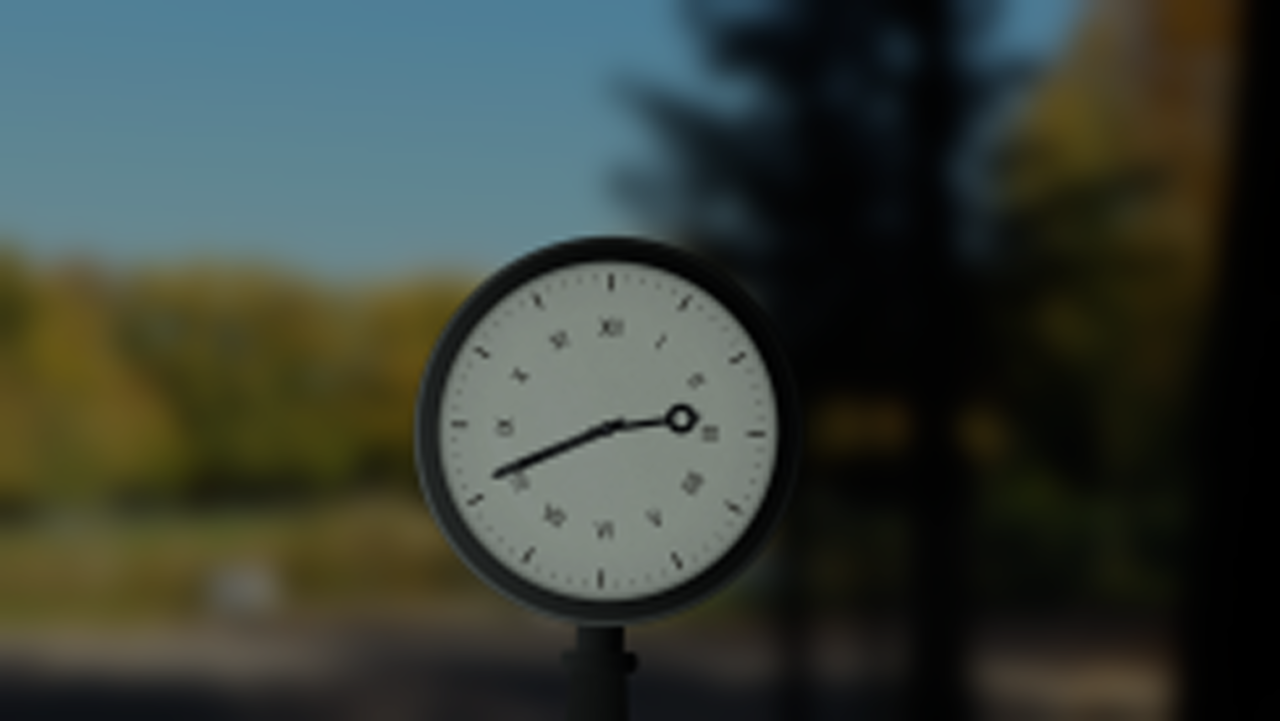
2:41
